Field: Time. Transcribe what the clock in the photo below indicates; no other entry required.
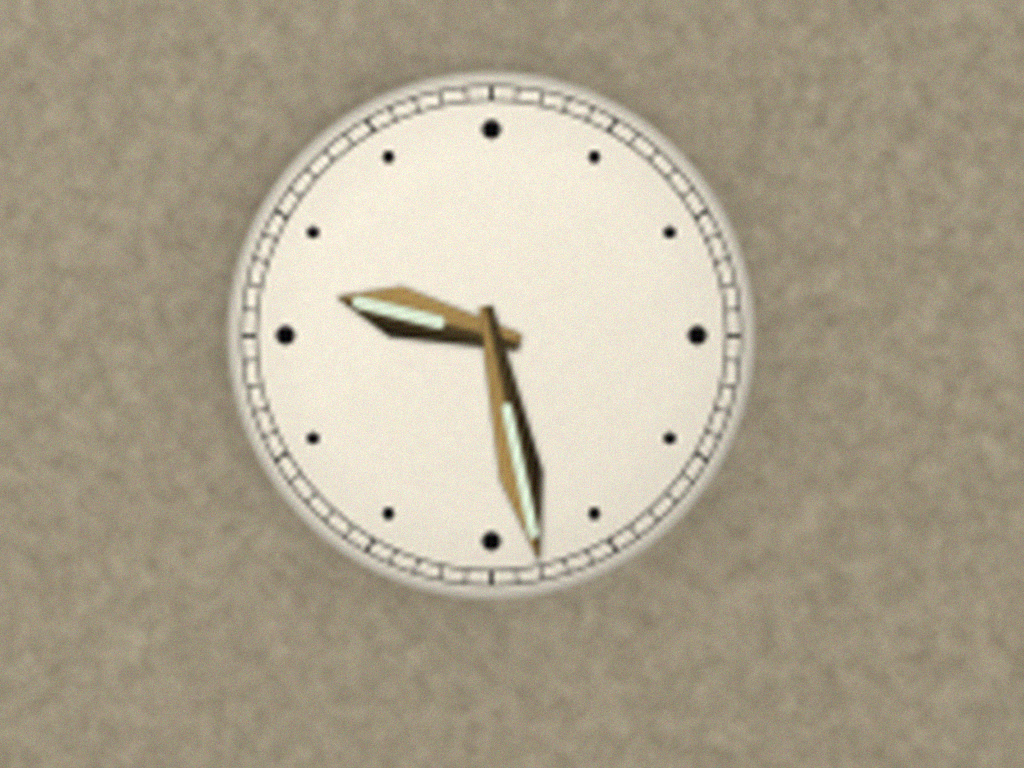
9:28
